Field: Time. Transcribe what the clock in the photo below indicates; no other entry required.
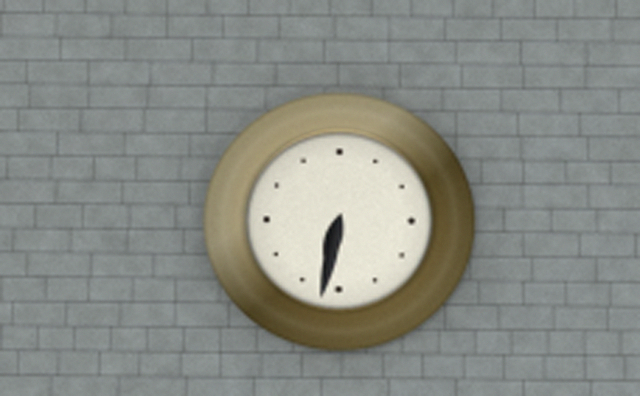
6:32
